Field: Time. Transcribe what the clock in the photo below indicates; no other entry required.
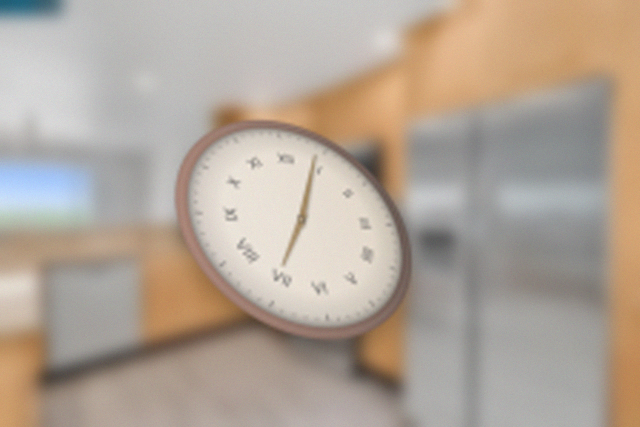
7:04
